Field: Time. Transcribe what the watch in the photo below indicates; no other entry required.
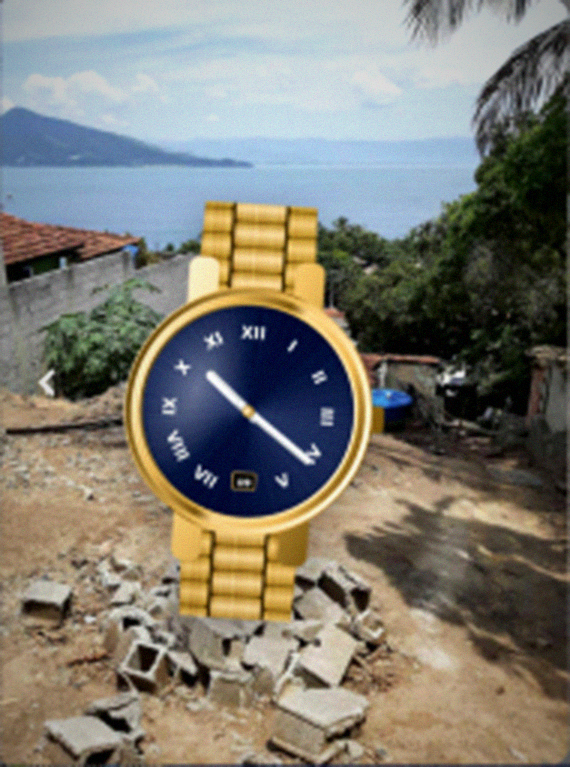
10:21
